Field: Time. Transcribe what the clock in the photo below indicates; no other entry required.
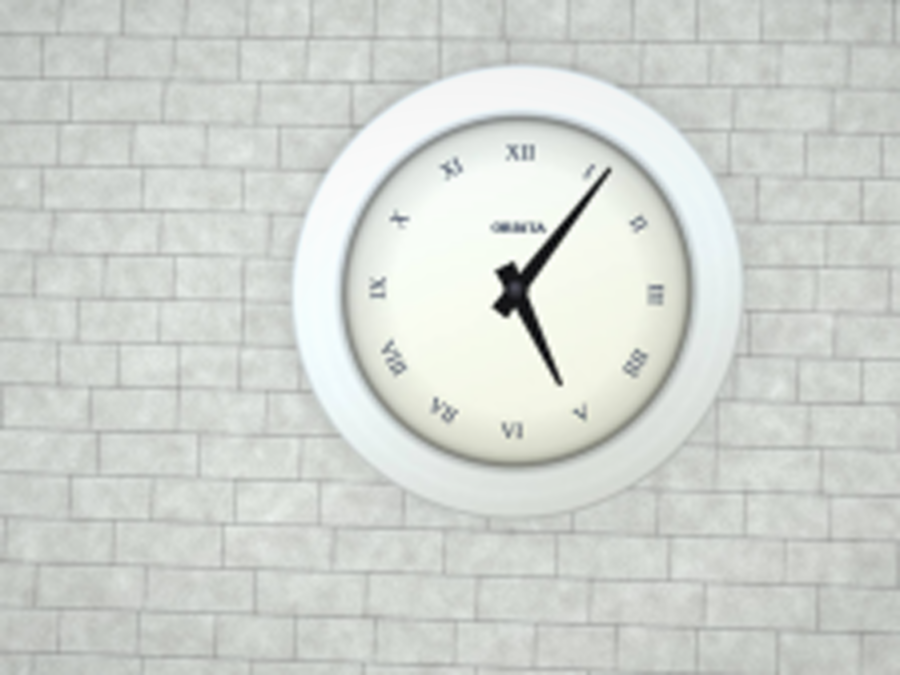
5:06
